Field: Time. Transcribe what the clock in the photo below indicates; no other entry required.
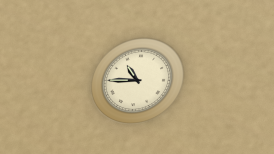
10:45
